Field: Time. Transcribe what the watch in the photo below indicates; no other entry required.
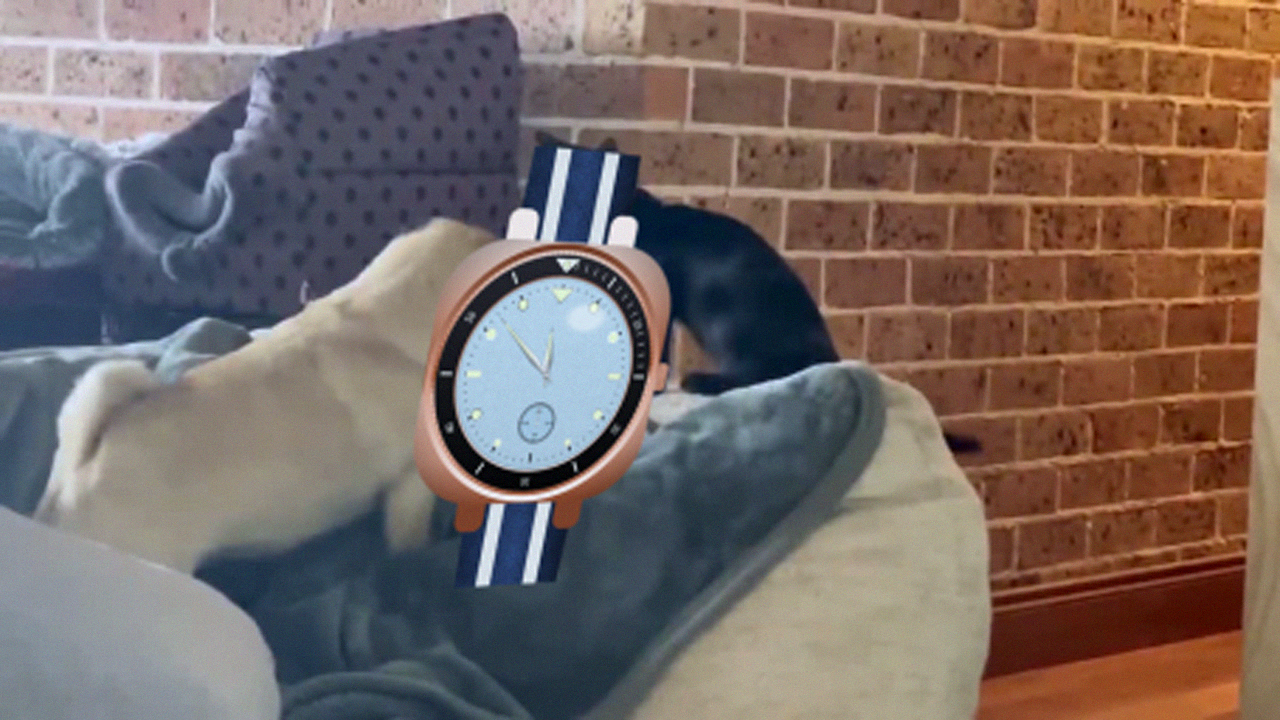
11:52
